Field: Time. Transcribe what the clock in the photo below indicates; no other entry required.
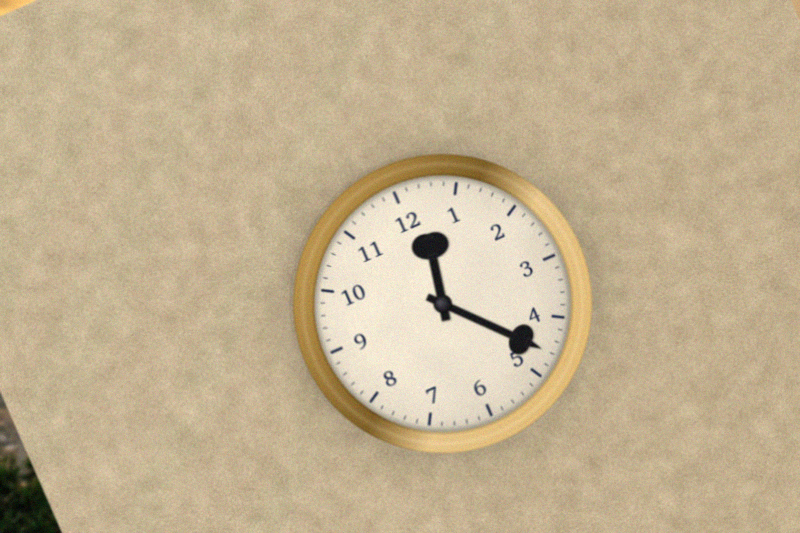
12:23
